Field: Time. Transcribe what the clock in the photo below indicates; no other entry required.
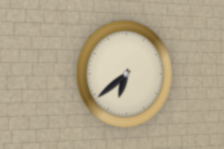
6:39
